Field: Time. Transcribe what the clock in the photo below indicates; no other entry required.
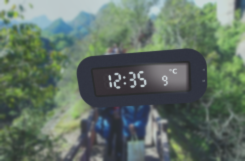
12:35
